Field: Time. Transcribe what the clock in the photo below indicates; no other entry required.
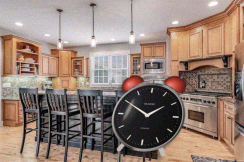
1:50
